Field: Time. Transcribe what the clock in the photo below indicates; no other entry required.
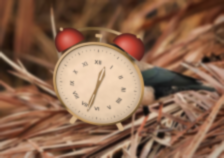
12:33
